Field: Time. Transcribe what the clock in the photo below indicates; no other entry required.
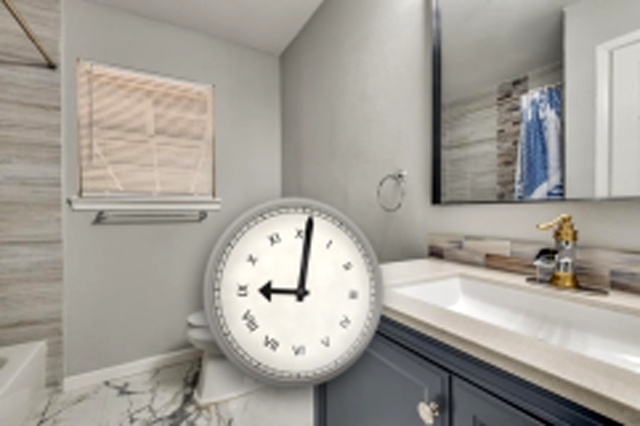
9:01
